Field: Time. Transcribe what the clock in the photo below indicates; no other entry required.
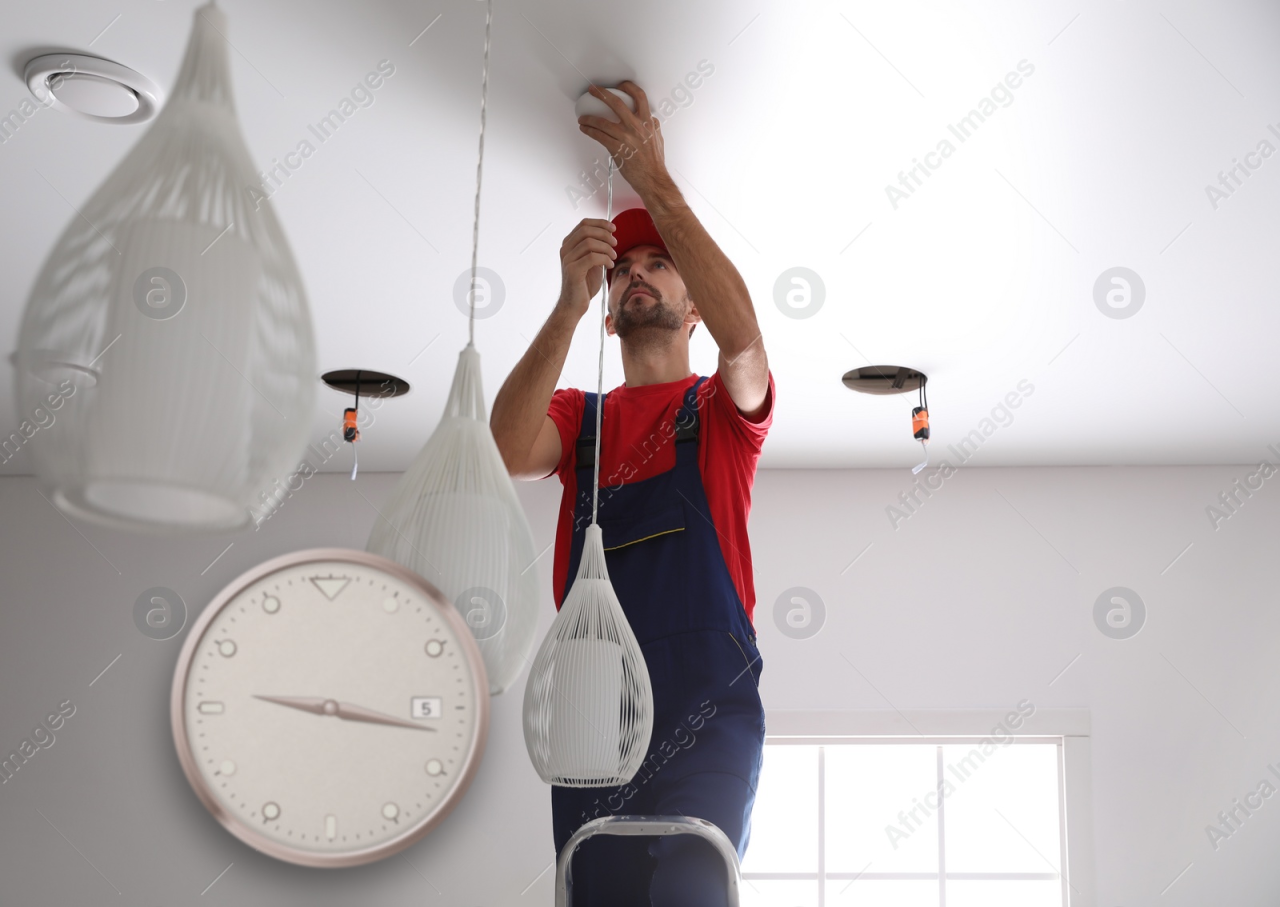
9:17
